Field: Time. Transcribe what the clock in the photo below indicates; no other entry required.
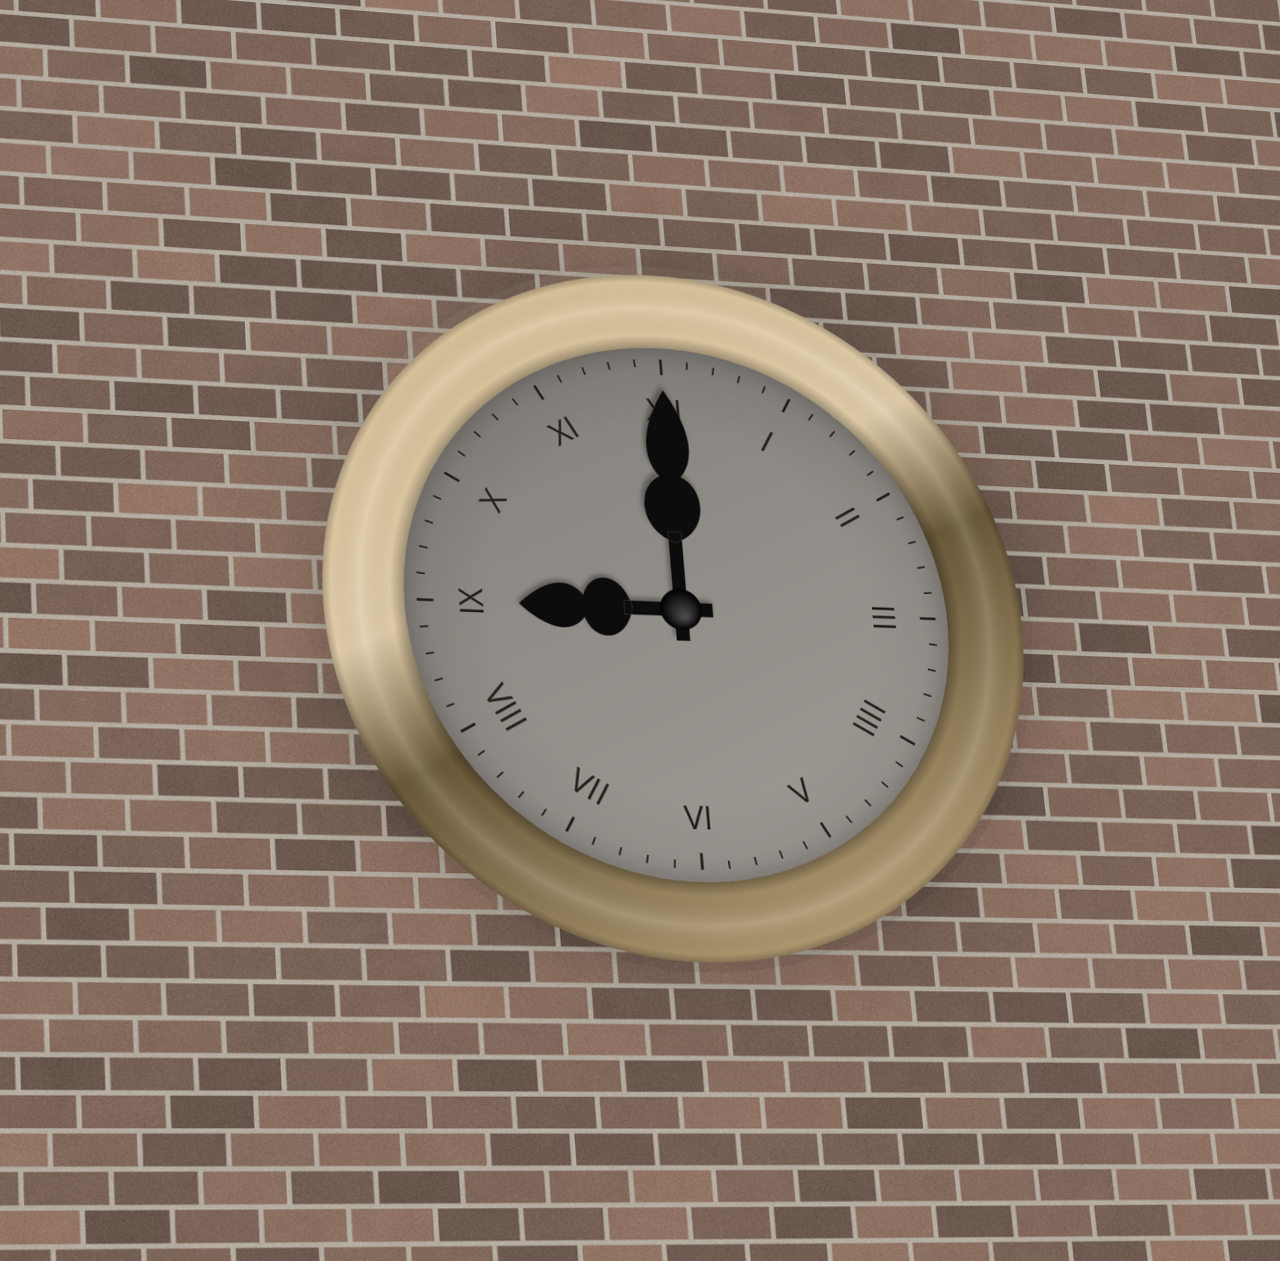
9:00
